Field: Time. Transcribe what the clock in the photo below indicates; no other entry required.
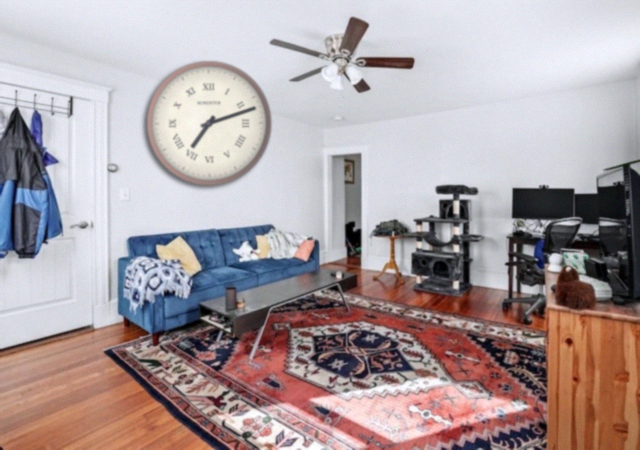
7:12
